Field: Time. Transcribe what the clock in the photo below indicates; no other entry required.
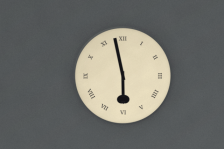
5:58
